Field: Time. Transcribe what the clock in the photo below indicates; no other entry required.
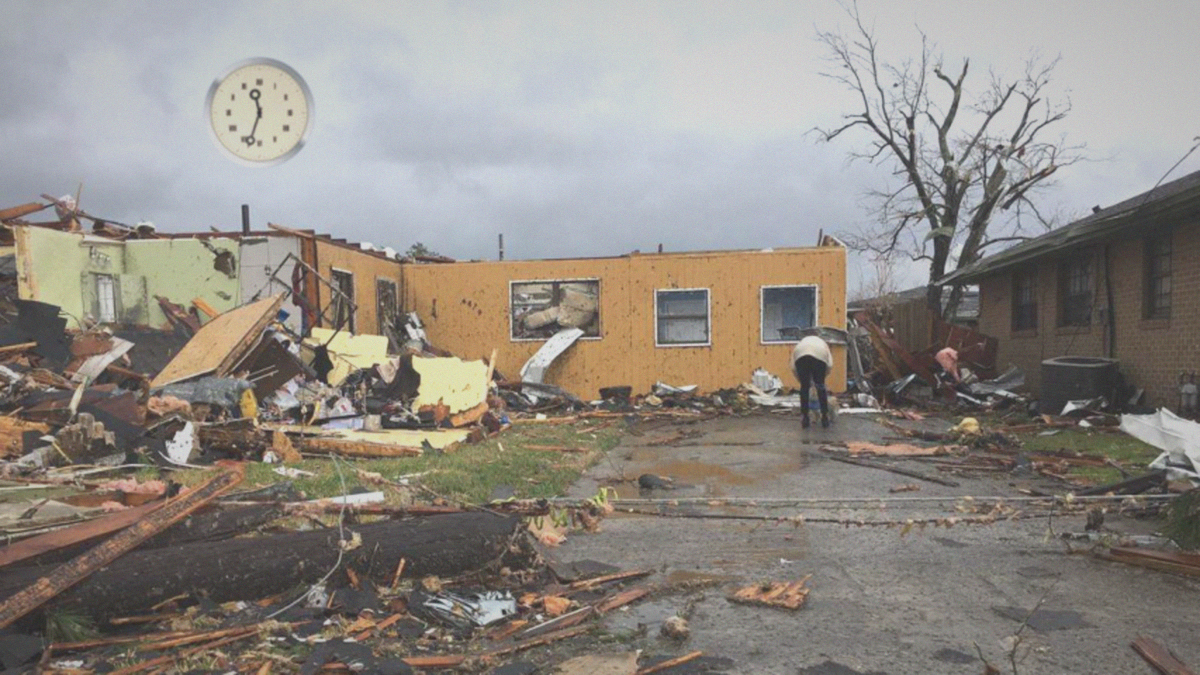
11:33
